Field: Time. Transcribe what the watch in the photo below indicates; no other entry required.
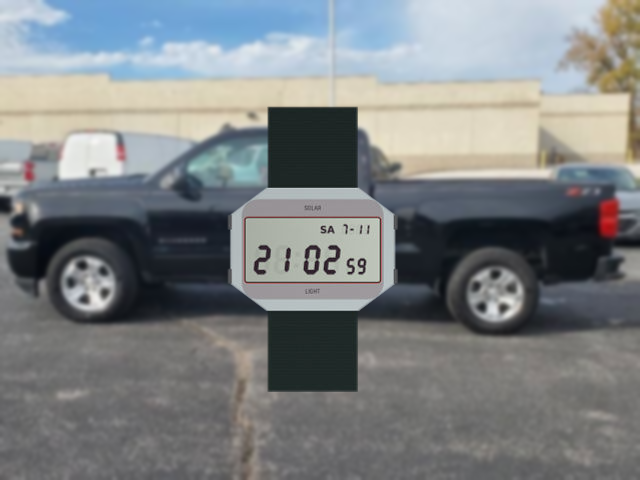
21:02:59
